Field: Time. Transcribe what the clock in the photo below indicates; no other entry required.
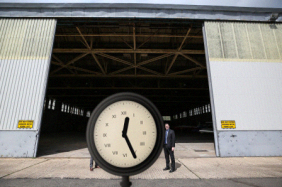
12:26
